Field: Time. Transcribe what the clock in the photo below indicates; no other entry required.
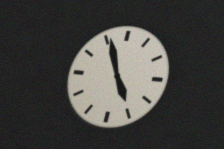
4:56
